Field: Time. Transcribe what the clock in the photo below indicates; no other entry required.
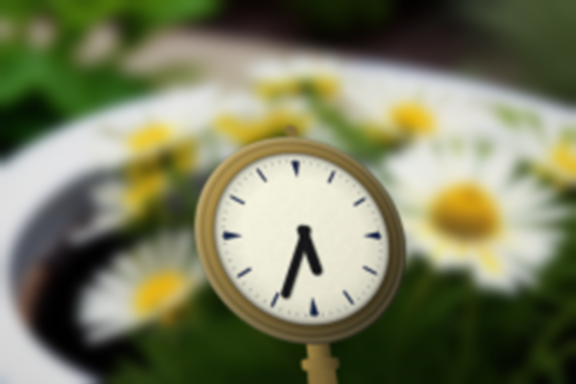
5:34
